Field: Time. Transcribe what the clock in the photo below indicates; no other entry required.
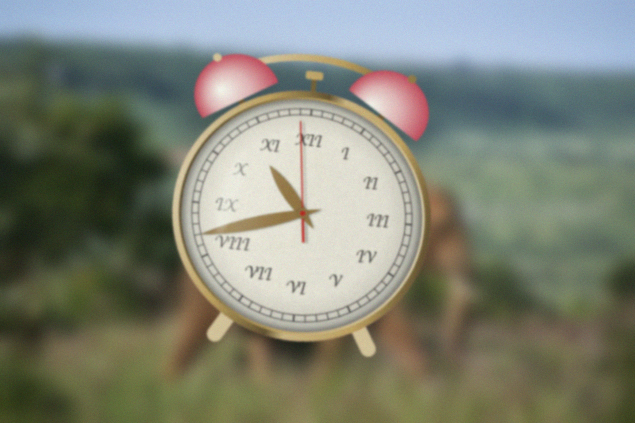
10:41:59
